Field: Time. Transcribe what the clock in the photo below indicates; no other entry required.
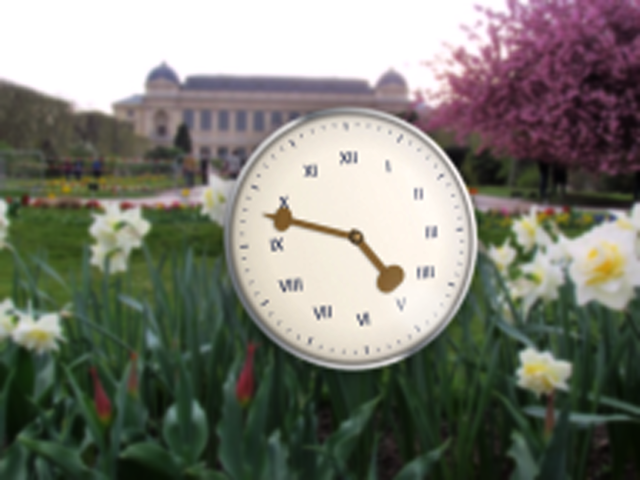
4:48
